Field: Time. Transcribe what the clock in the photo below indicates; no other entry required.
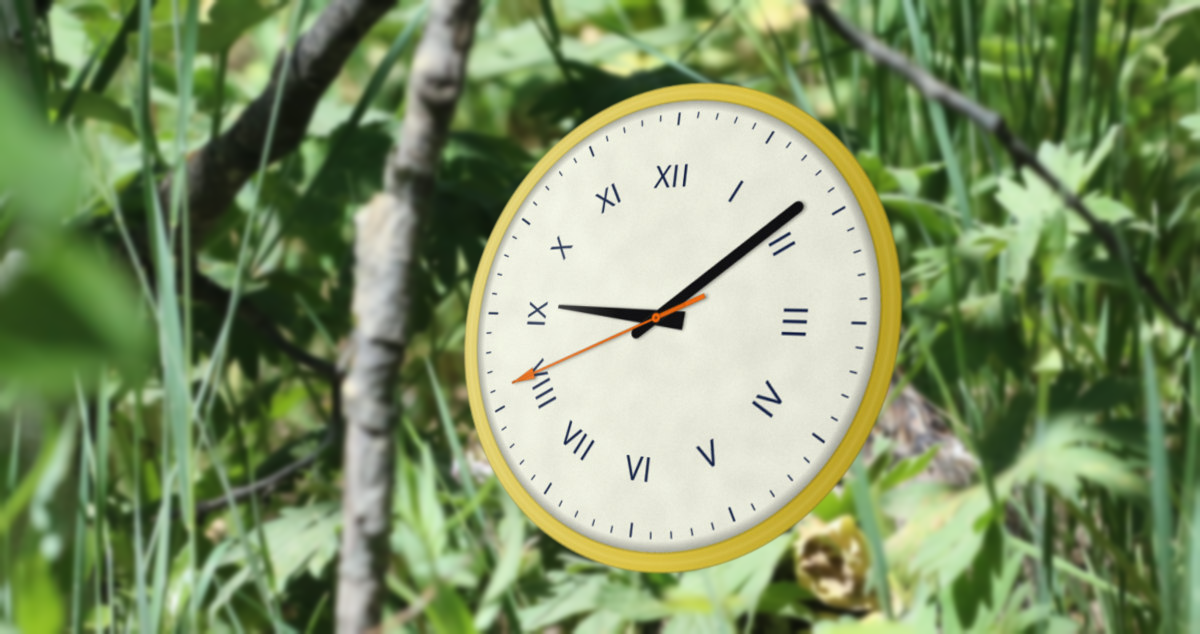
9:08:41
